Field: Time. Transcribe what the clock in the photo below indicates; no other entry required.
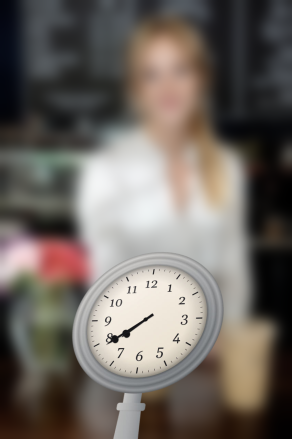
7:39
